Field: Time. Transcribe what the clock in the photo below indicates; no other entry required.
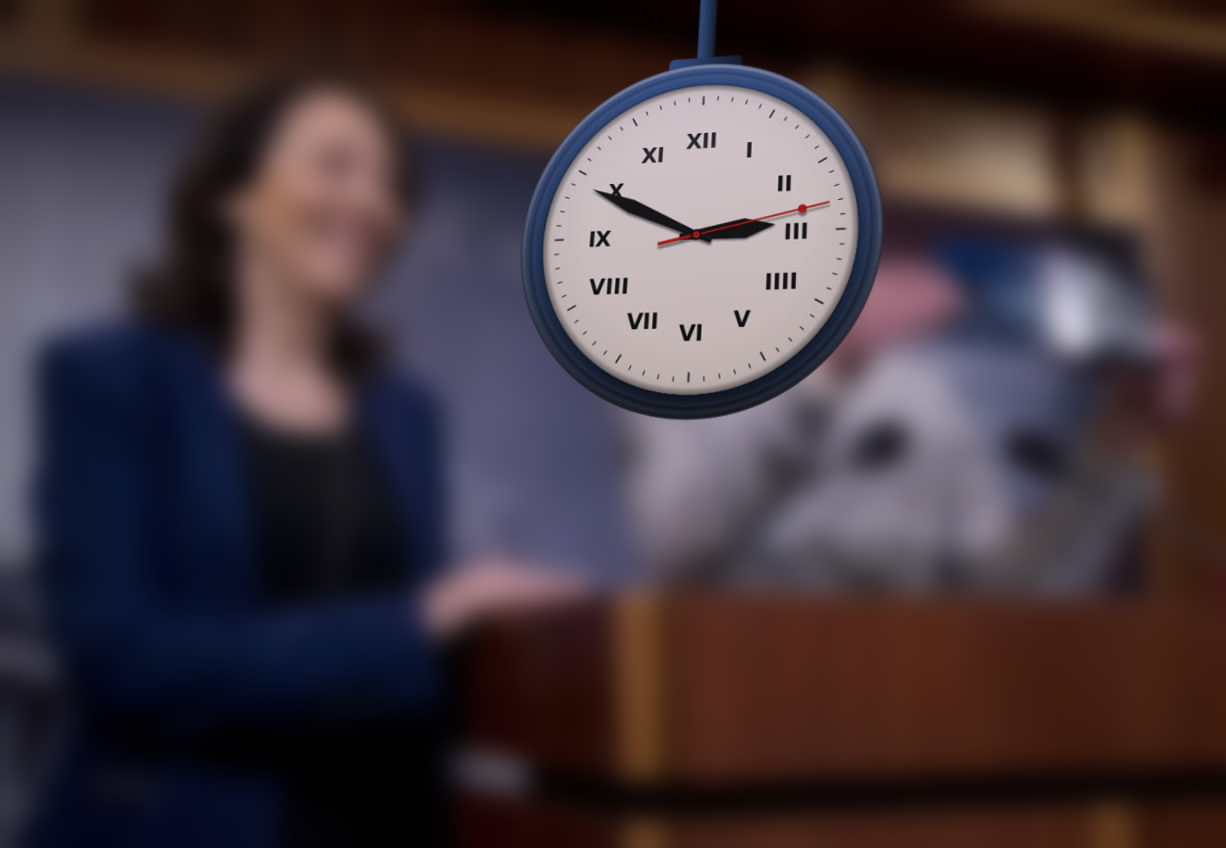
2:49:13
